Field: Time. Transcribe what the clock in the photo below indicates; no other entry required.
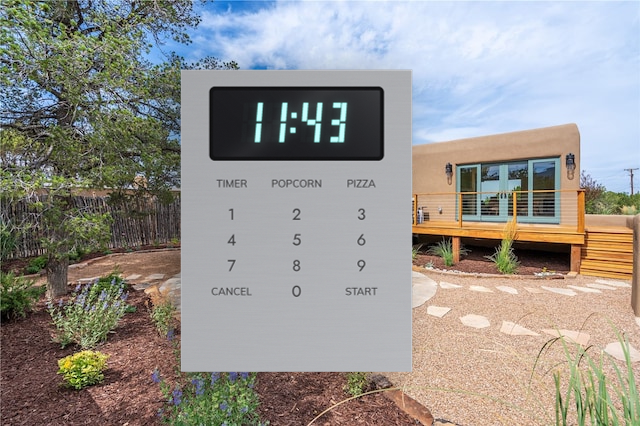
11:43
